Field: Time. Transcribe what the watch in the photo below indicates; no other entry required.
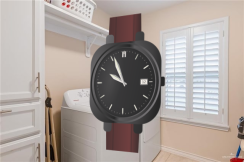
9:56
